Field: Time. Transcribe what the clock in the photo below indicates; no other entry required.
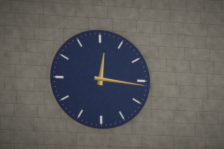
12:16
